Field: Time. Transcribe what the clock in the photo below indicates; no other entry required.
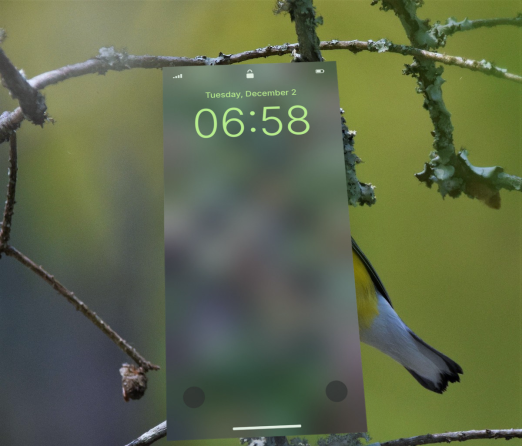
6:58
